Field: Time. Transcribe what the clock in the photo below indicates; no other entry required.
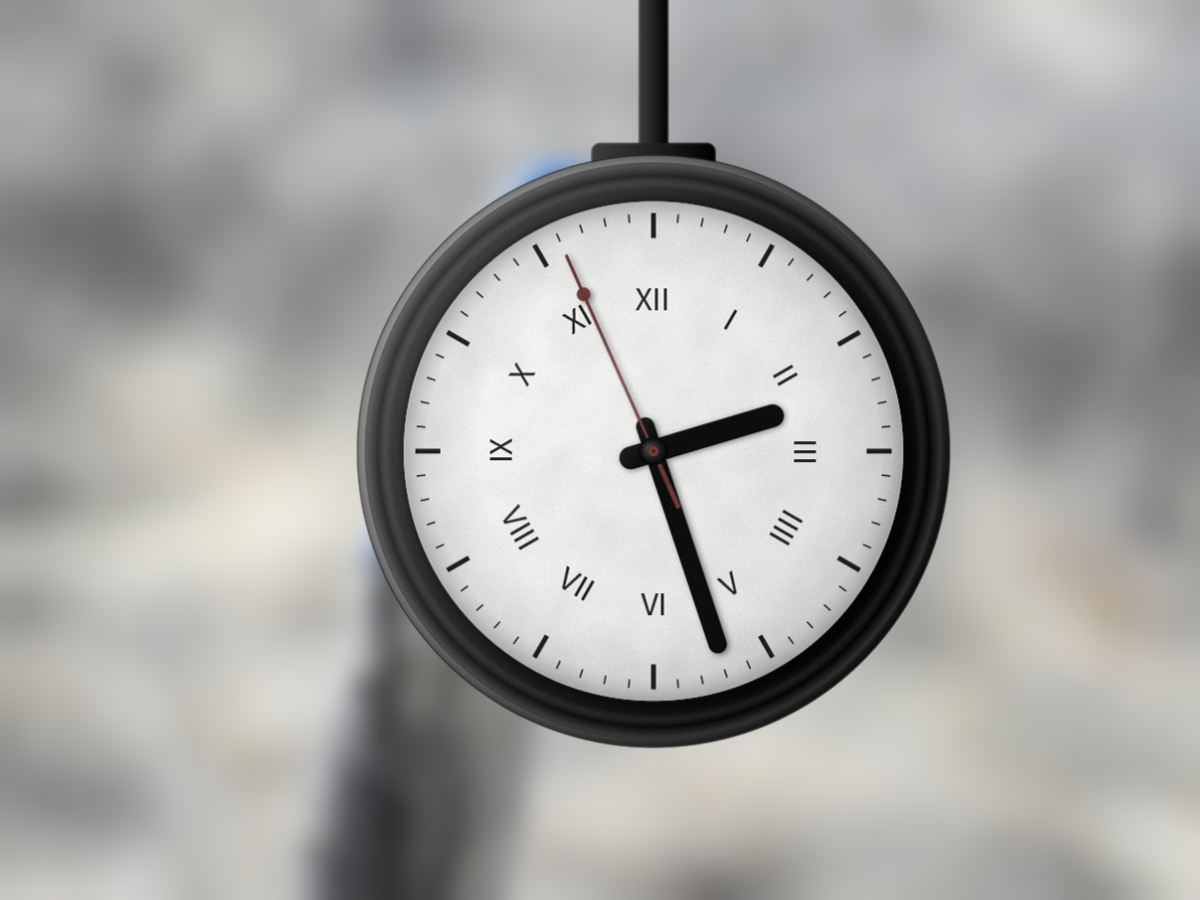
2:26:56
